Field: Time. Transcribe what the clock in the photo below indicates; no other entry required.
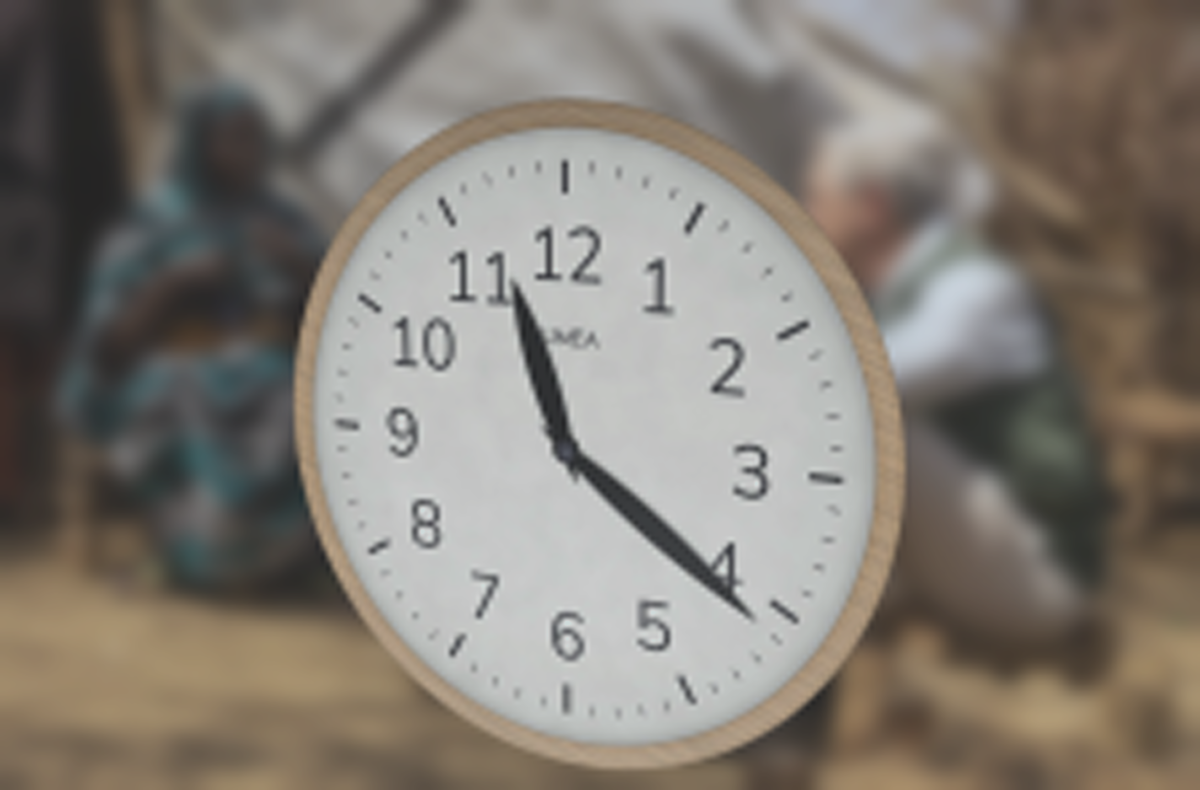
11:21
